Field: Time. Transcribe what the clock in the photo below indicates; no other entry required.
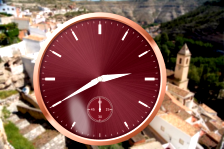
2:40
